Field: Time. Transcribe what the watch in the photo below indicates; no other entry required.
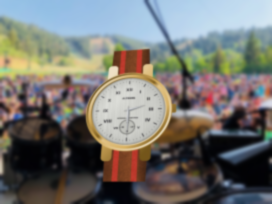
2:30
